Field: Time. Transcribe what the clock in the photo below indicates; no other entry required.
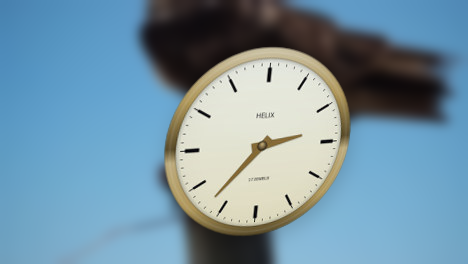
2:37
